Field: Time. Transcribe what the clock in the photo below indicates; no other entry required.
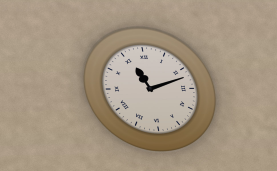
11:12
